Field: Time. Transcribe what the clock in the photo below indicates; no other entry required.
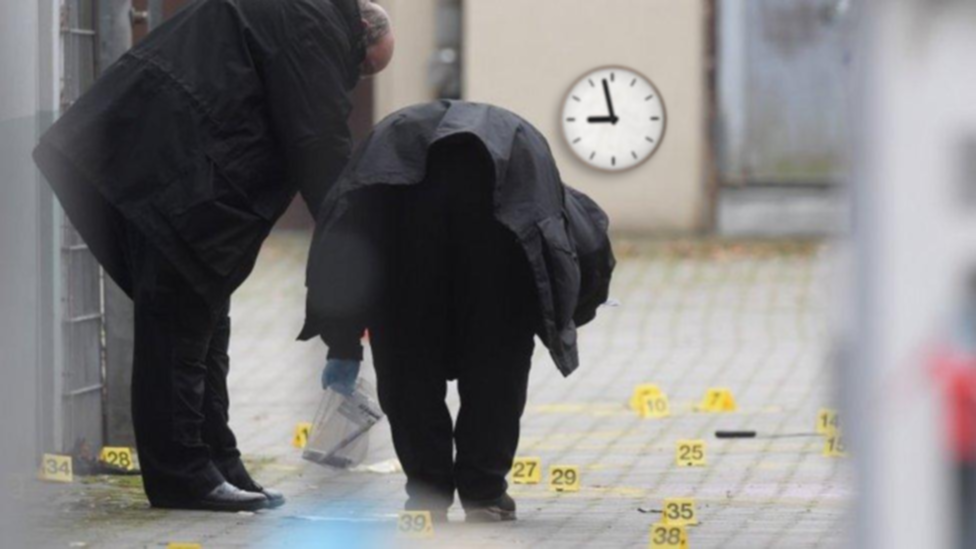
8:58
